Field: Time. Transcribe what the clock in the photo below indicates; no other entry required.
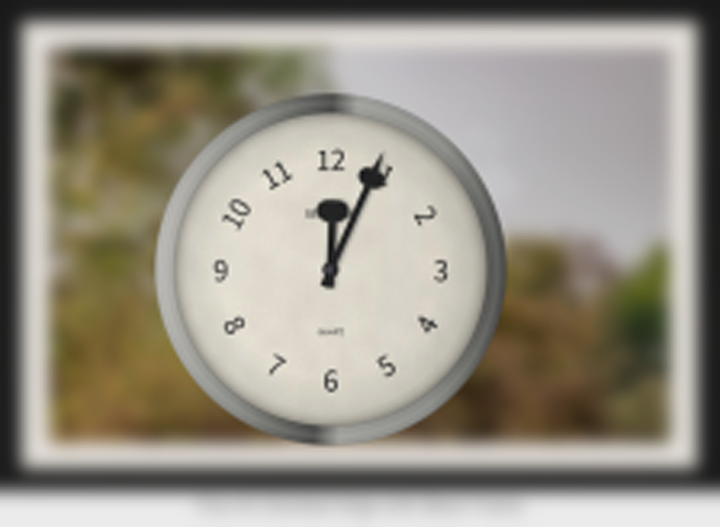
12:04
